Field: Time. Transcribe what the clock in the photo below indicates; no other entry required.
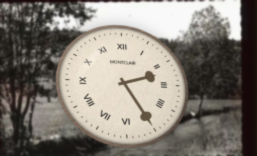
2:25
